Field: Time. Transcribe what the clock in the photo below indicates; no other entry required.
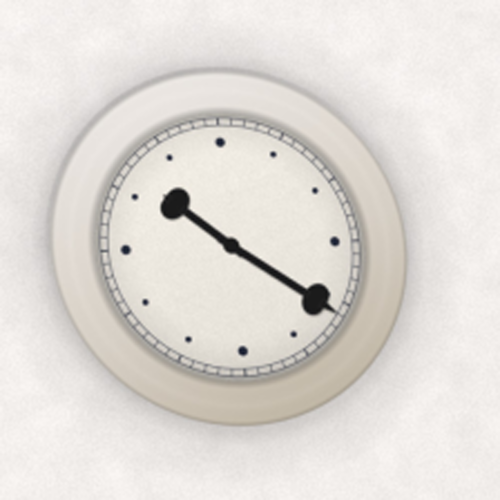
10:21
